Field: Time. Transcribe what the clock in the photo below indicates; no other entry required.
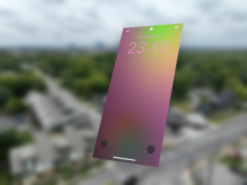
23:49
